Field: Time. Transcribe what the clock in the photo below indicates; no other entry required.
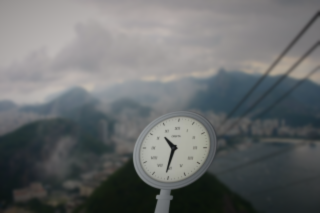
10:31
